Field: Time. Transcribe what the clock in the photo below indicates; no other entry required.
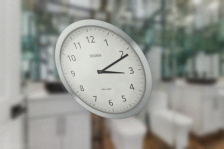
3:11
